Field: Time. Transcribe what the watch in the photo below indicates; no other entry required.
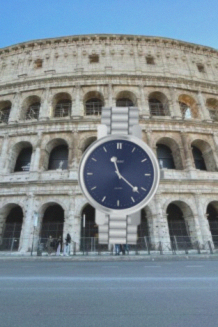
11:22
